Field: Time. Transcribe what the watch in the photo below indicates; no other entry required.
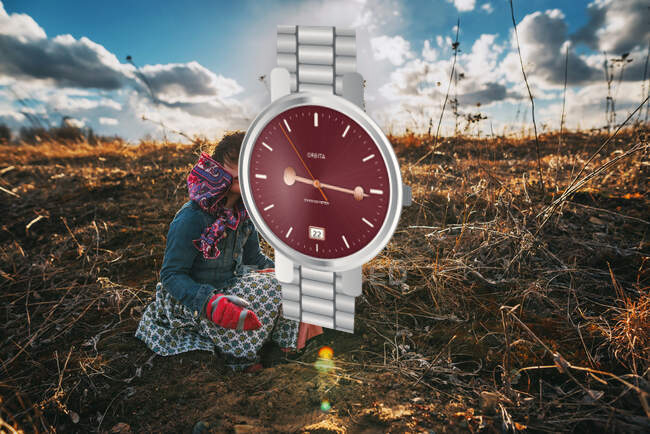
9:15:54
